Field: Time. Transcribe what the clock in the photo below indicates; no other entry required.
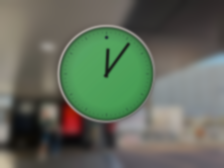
12:06
